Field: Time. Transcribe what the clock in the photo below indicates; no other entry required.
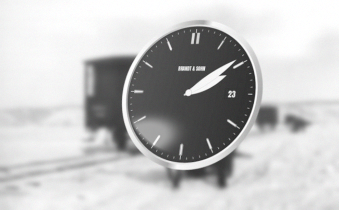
2:09
